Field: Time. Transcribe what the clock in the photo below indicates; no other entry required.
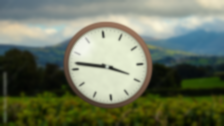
3:47
